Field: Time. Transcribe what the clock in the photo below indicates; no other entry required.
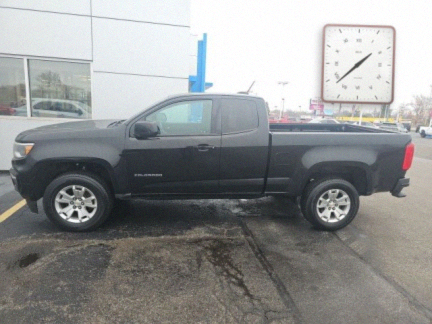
1:38
